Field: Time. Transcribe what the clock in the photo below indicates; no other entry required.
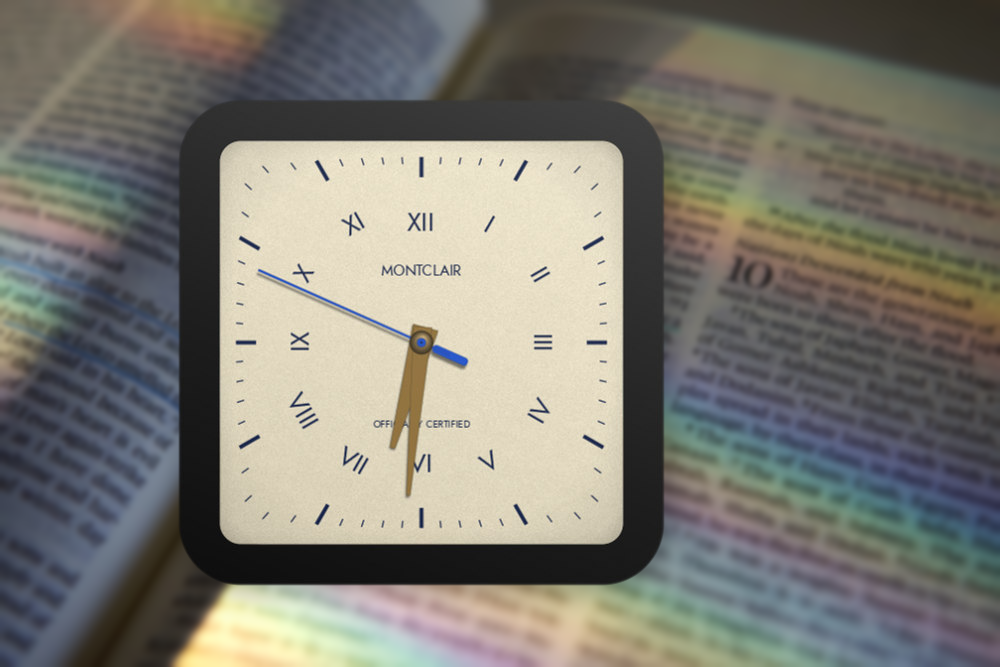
6:30:49
